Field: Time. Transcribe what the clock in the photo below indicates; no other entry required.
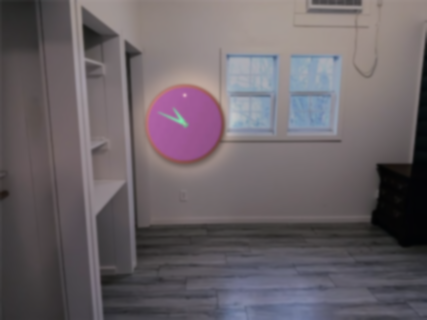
10:49
